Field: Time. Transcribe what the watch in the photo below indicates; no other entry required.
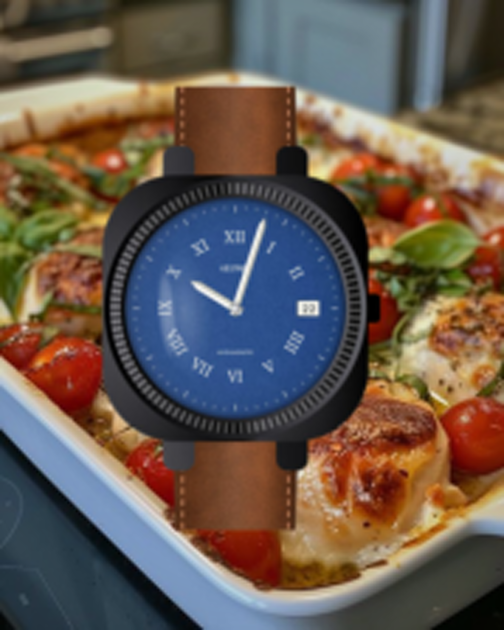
10:03
